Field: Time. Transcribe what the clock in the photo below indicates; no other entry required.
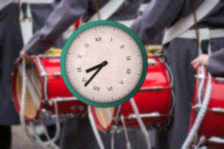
8:39
